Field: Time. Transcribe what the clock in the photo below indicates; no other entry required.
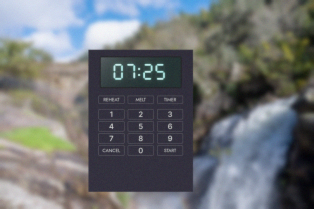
7:25
